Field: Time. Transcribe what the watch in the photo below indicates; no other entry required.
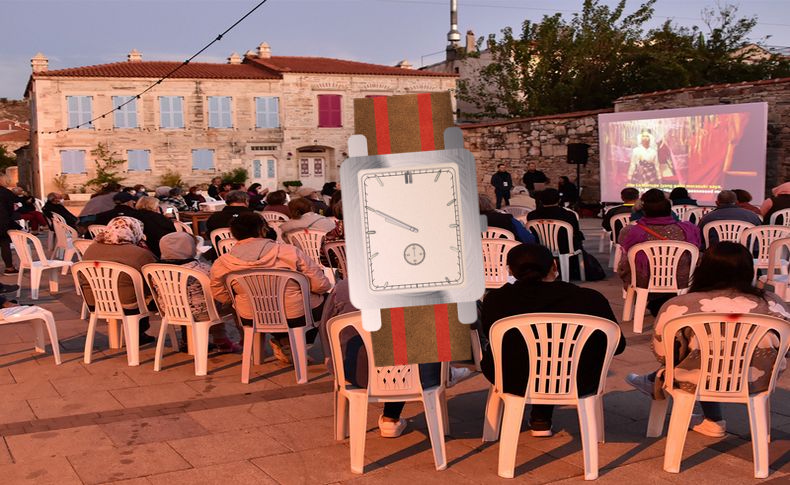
9:50
